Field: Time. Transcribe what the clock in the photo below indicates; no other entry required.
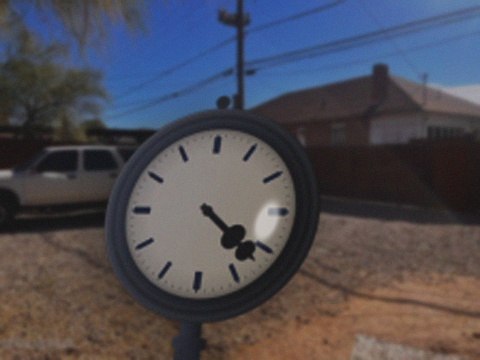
4:22
